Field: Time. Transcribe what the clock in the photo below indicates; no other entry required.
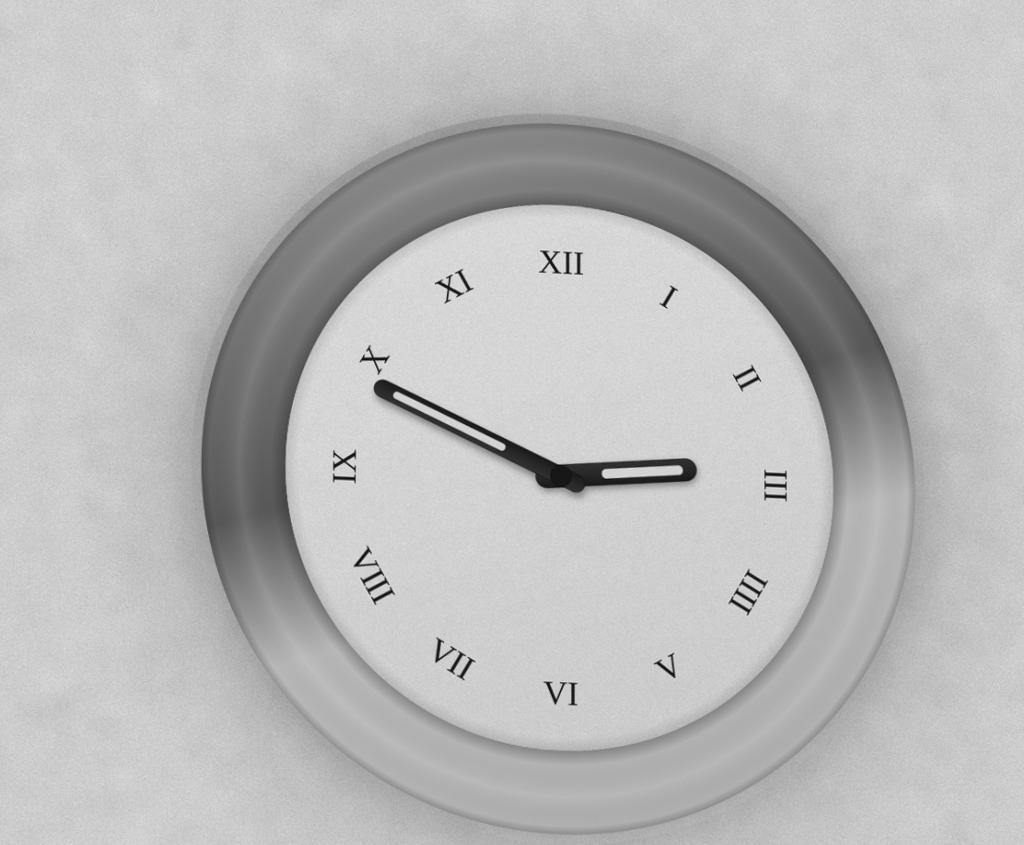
2:49
